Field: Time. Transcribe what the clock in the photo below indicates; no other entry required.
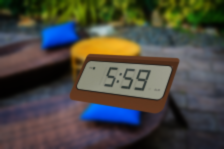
5:59
